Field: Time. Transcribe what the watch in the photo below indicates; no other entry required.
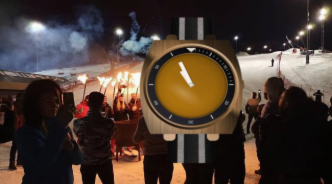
10:56
